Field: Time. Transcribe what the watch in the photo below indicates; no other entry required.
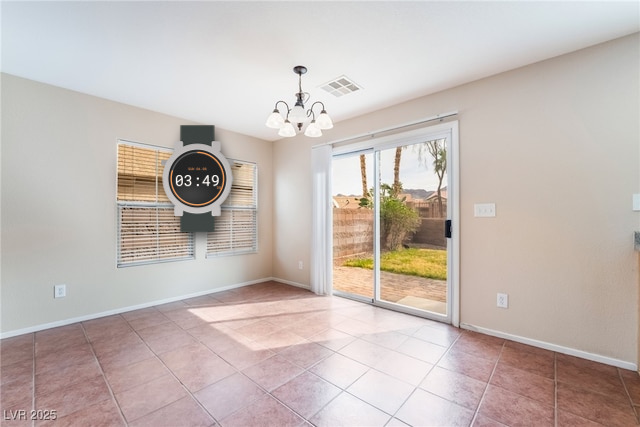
3:49
